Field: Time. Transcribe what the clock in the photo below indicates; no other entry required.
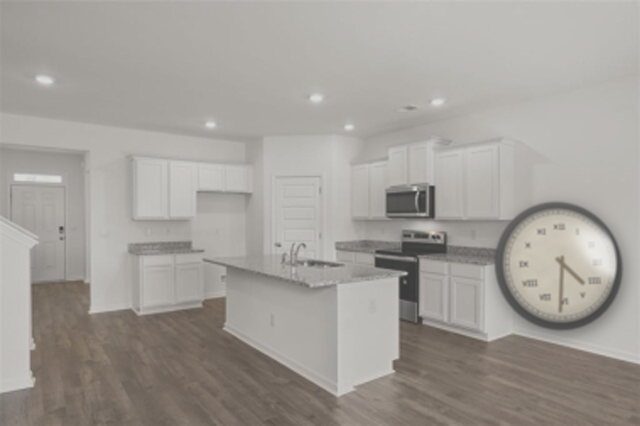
4:31
